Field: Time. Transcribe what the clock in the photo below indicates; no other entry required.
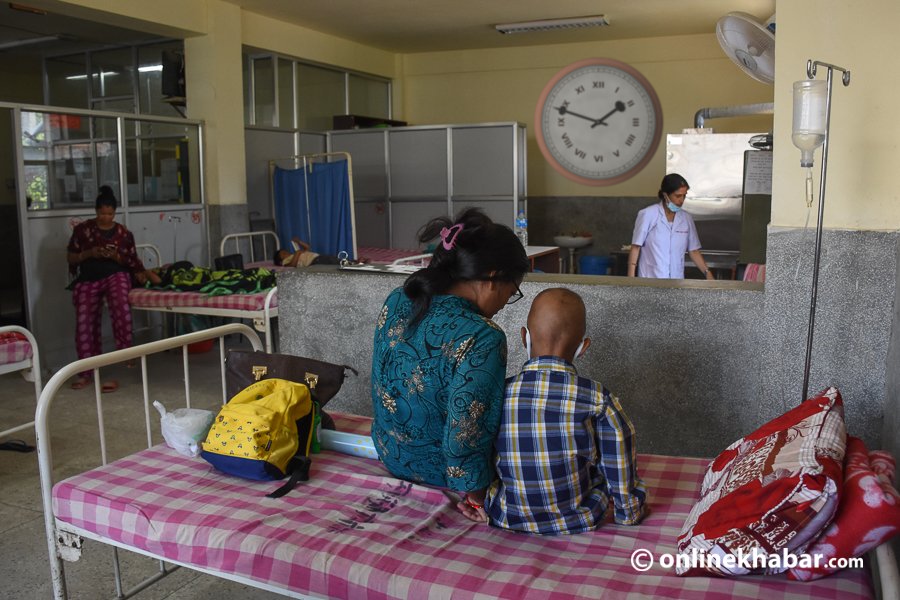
1:48
